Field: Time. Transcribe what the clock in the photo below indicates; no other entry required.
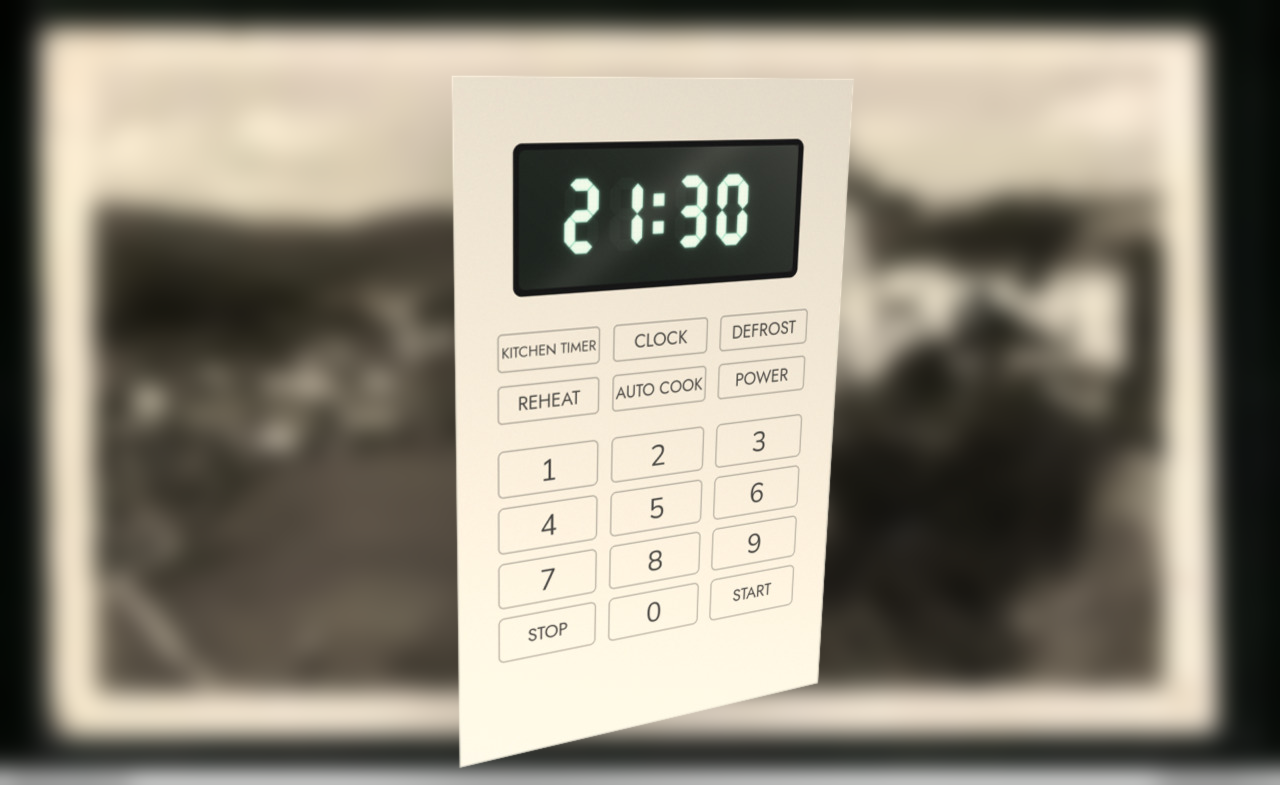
21:30
